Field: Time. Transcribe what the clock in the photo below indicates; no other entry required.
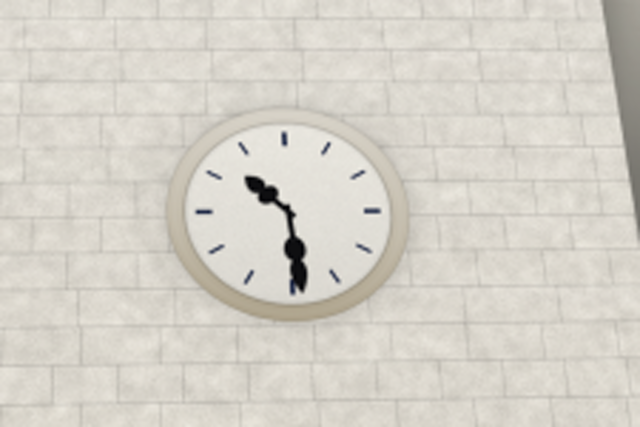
10:29
